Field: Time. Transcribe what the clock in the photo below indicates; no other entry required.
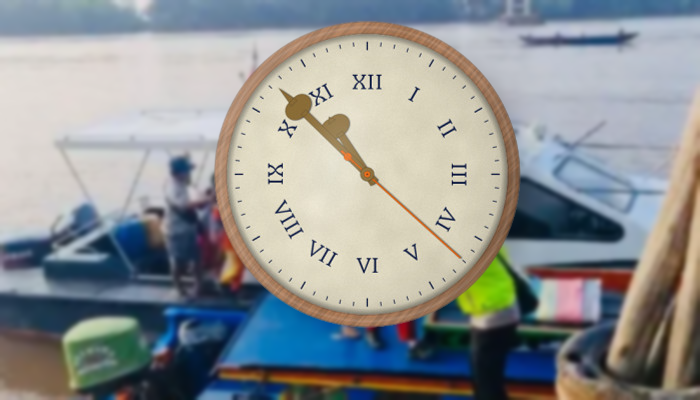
10:52:22
